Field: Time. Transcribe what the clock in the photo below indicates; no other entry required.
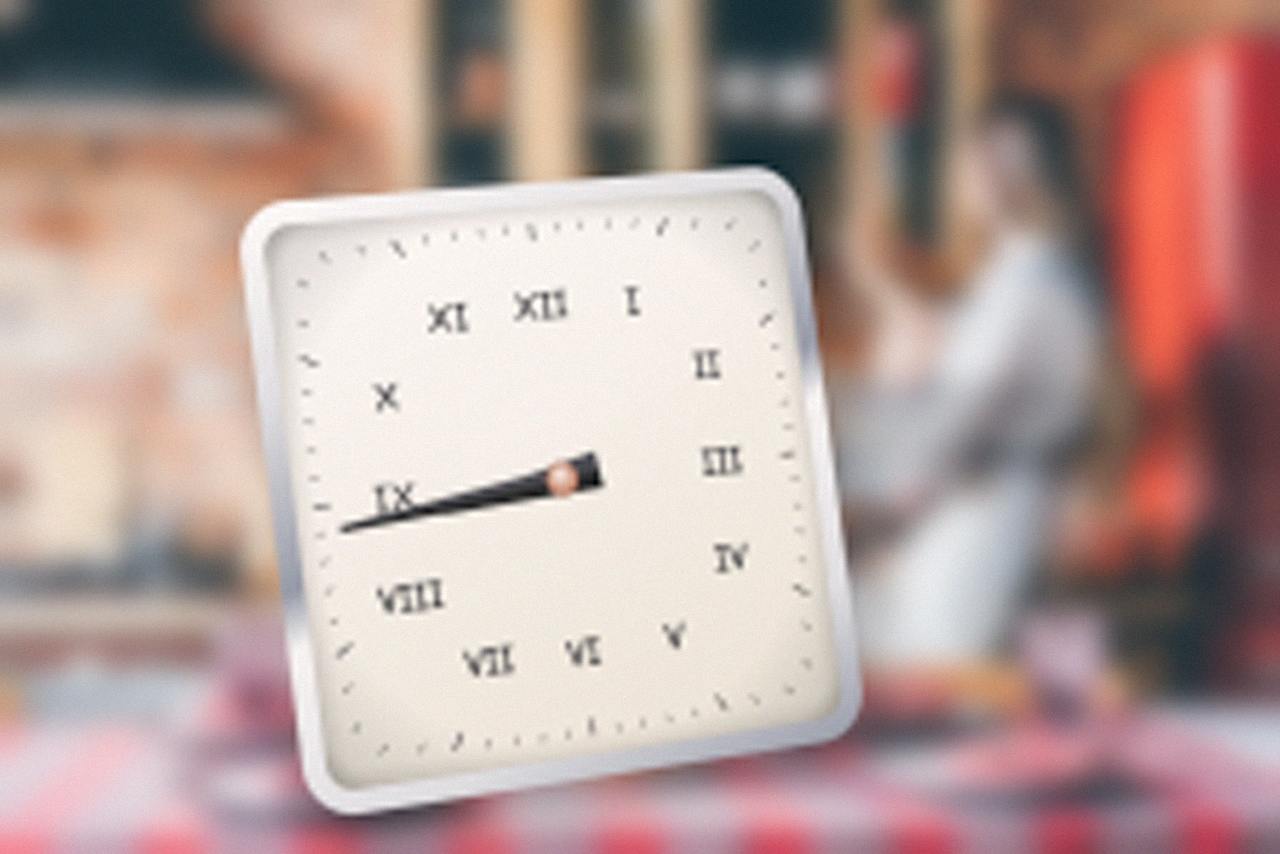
8:44
